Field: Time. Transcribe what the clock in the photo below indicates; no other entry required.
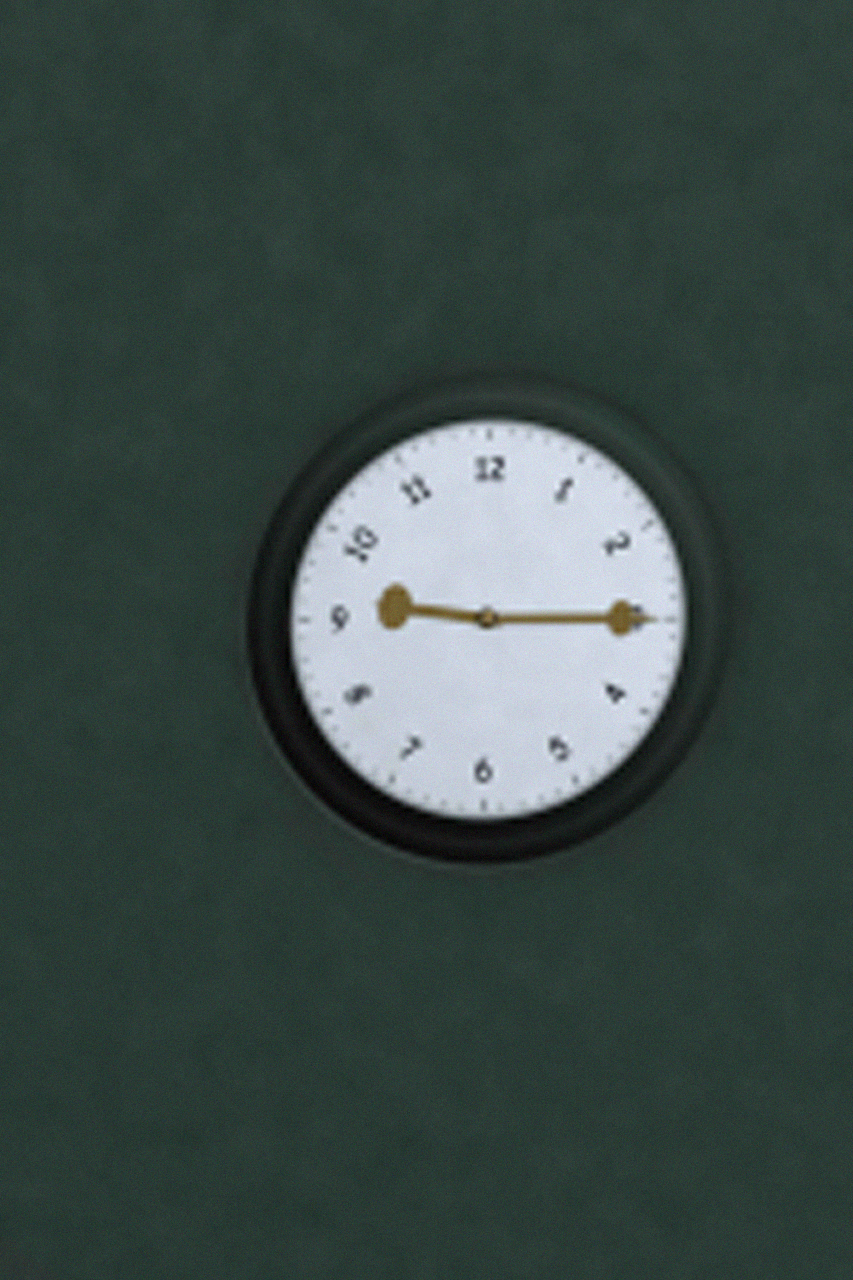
9:15
